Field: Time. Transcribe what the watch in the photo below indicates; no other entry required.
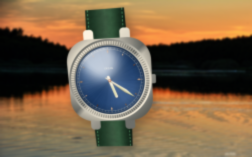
5:21
